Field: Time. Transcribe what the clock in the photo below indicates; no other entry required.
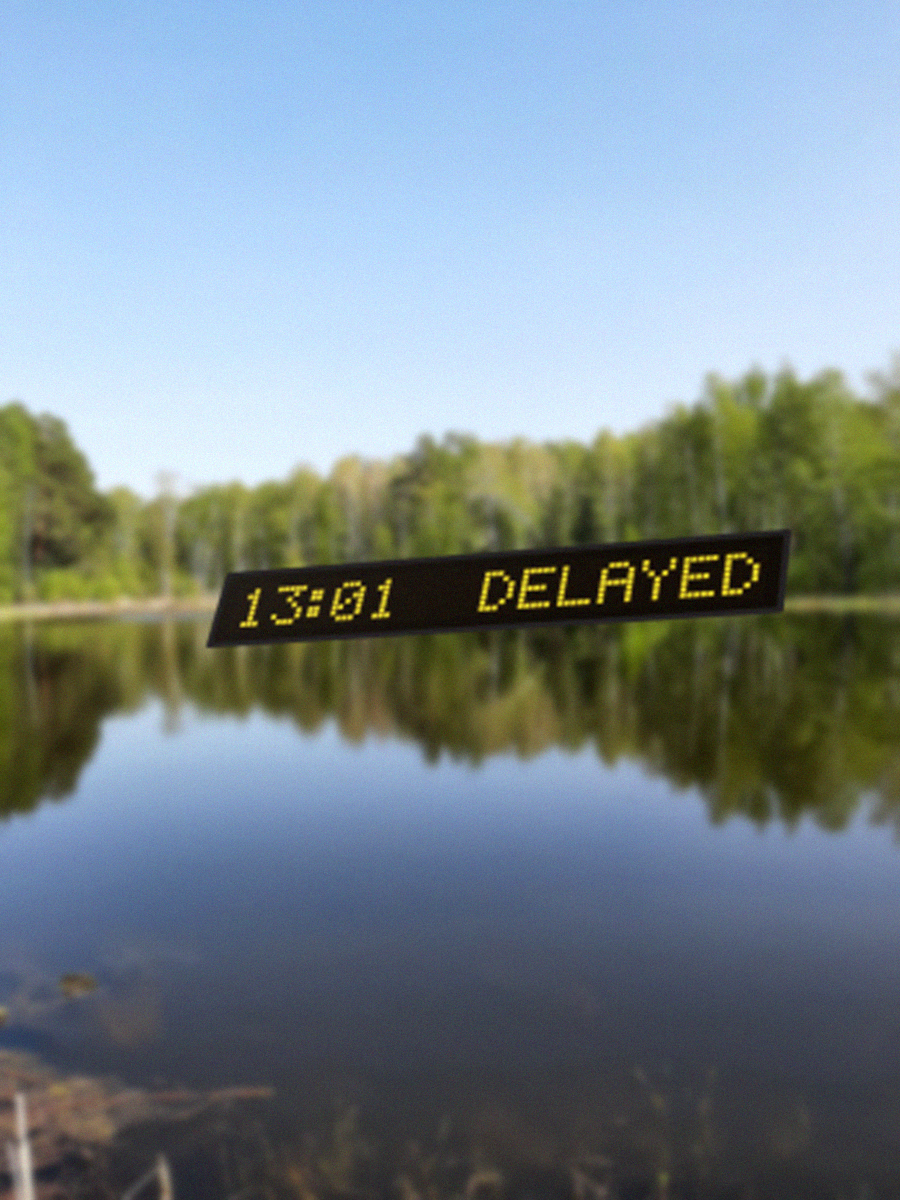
13:01
